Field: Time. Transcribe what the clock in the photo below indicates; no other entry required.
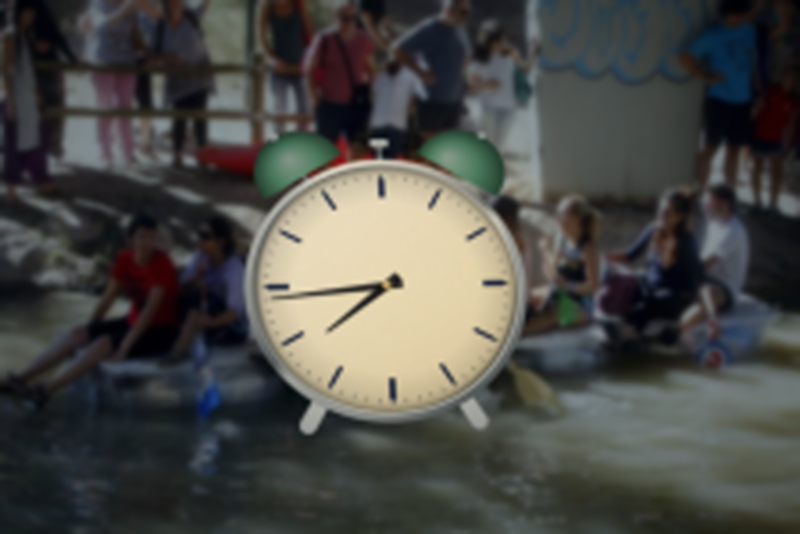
7:44
